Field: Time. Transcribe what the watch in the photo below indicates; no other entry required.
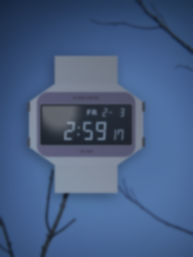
2:59
